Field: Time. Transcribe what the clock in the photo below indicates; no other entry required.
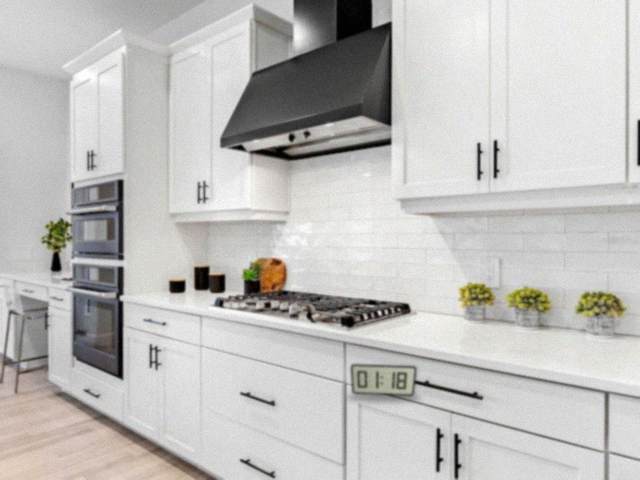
1:18
